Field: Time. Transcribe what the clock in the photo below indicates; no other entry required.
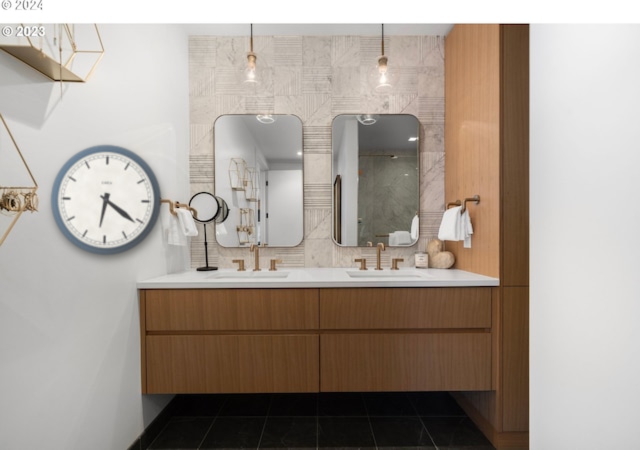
6:21
